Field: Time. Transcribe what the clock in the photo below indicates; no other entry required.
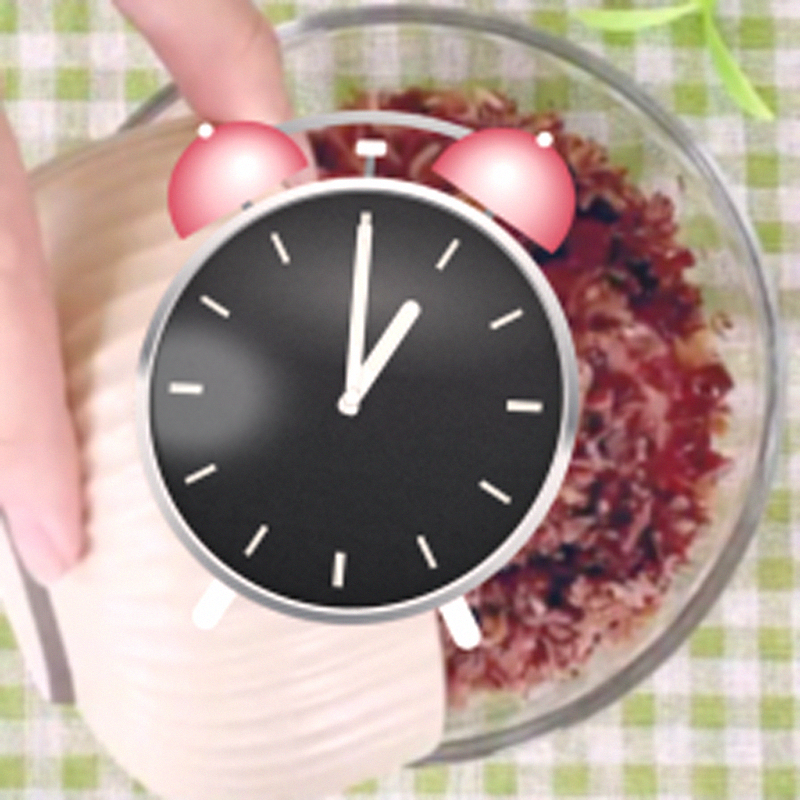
1:00
